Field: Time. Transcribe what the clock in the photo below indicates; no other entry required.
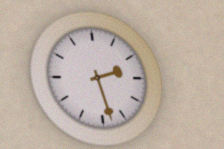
2:28
